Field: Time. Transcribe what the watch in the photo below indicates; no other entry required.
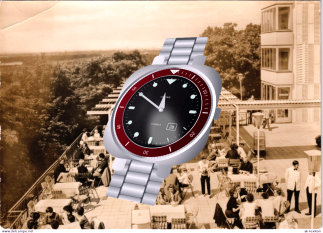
11:50
